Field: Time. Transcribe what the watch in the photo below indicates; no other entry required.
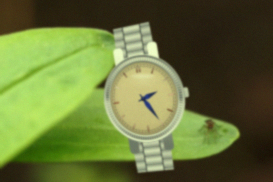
2:25
